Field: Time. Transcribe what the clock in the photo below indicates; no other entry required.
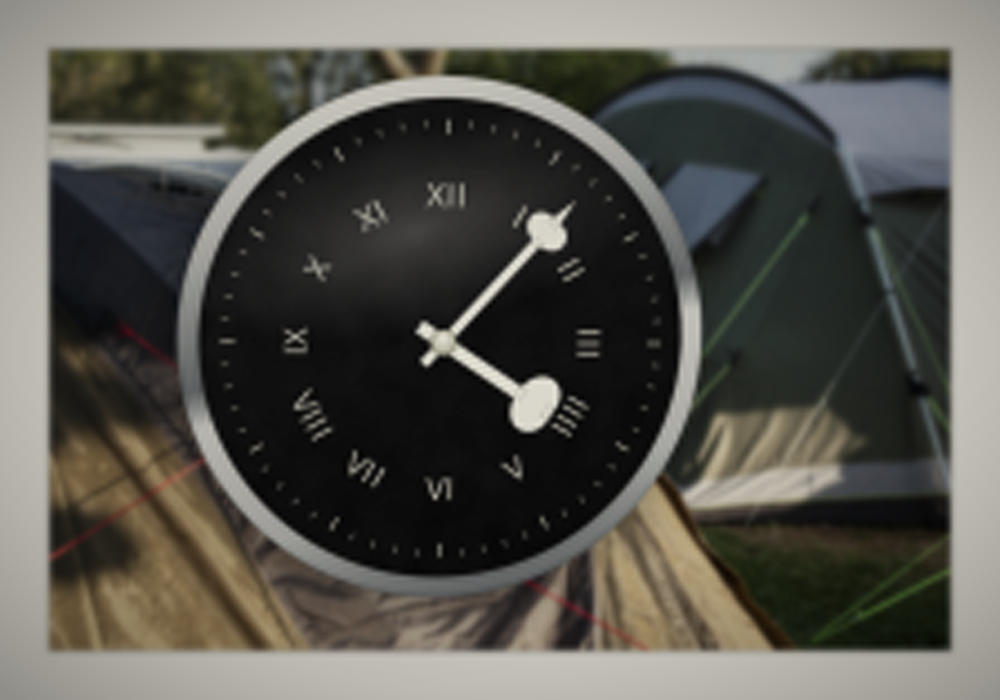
4:07
